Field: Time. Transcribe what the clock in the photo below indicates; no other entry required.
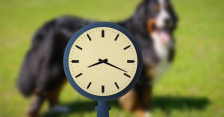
8:19
